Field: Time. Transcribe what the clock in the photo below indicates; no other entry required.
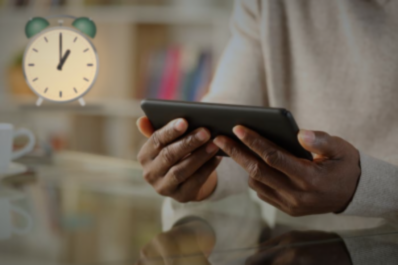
1:00
